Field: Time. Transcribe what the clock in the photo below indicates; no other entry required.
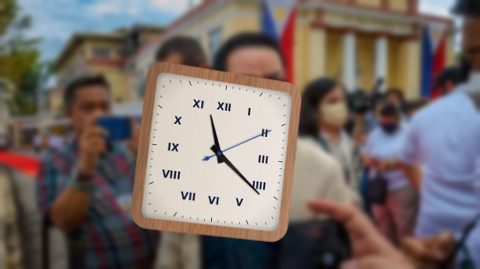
11:21:10
